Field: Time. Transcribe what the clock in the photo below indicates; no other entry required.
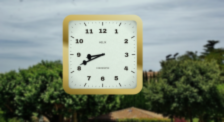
8:41
